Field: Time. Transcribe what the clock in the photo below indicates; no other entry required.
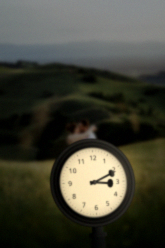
3:11
